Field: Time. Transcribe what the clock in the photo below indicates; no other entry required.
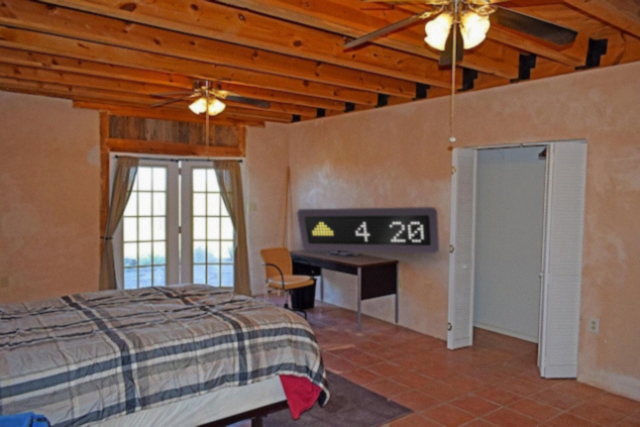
4:20
